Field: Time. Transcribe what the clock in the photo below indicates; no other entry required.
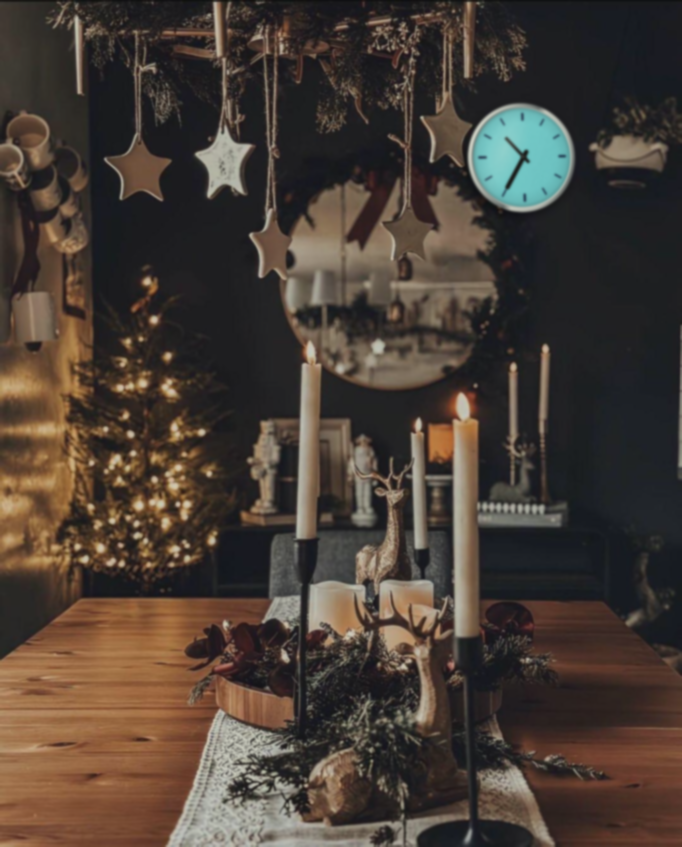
10:35
